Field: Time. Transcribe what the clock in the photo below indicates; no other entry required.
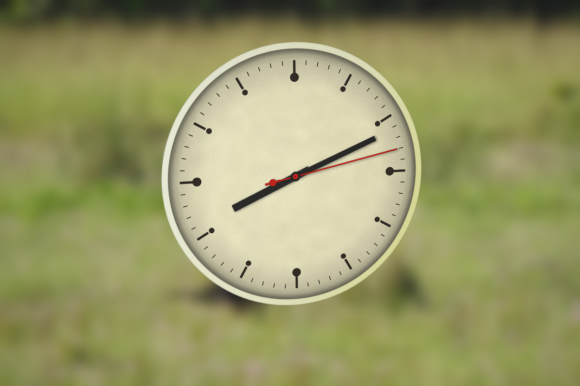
8:11:13
